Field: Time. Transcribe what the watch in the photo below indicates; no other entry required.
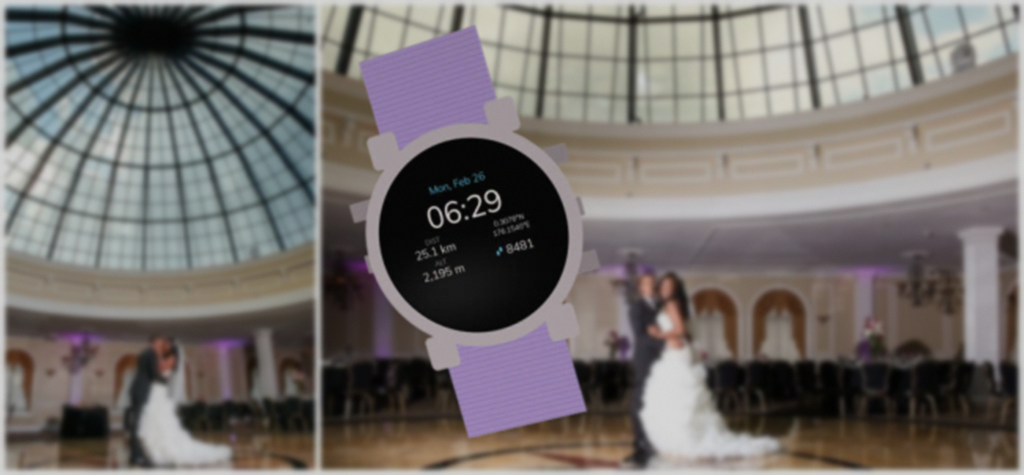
6:29
